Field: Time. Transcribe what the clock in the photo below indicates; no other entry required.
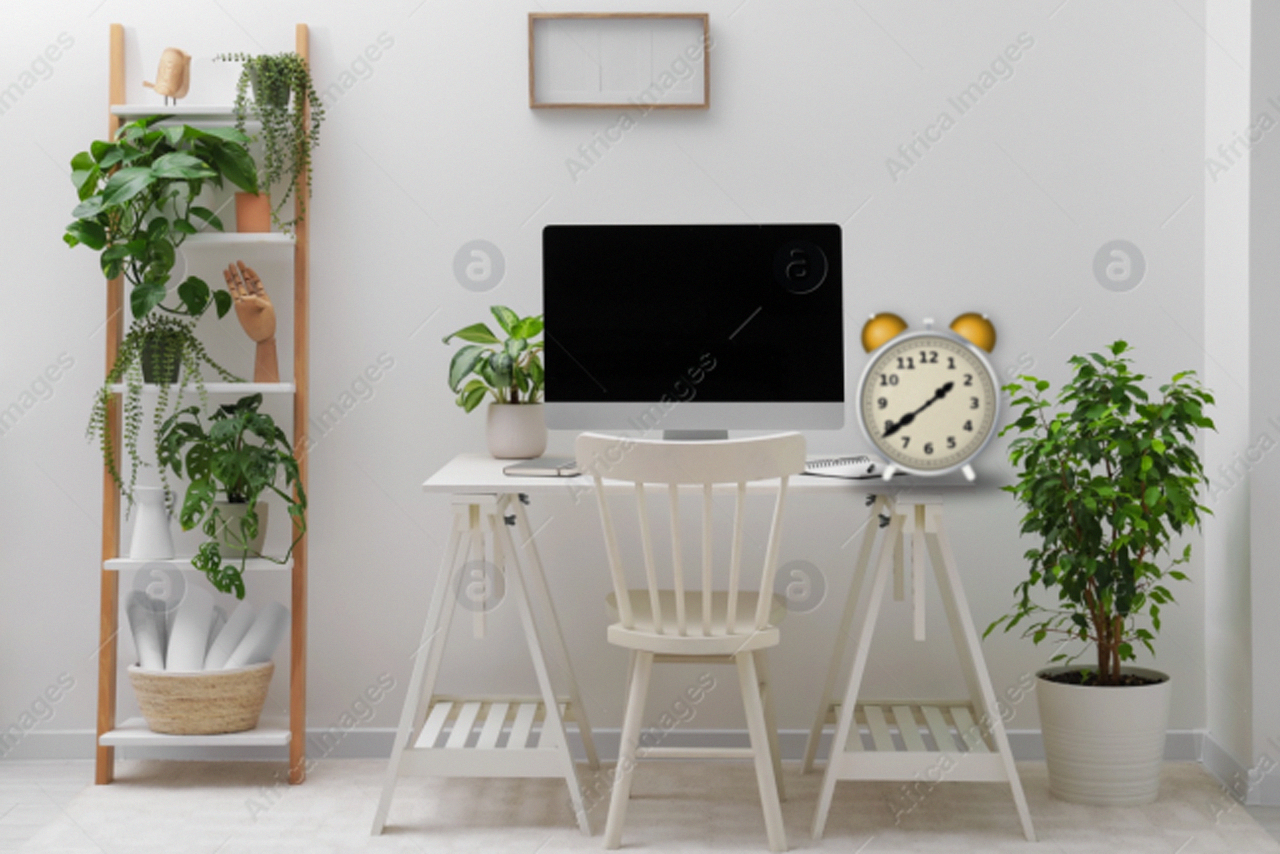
1:39
